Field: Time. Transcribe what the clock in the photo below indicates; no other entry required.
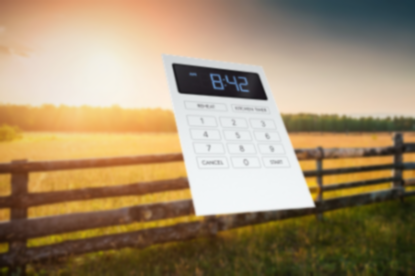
8:42
